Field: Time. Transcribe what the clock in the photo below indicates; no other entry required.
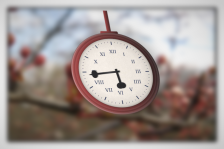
5:44
